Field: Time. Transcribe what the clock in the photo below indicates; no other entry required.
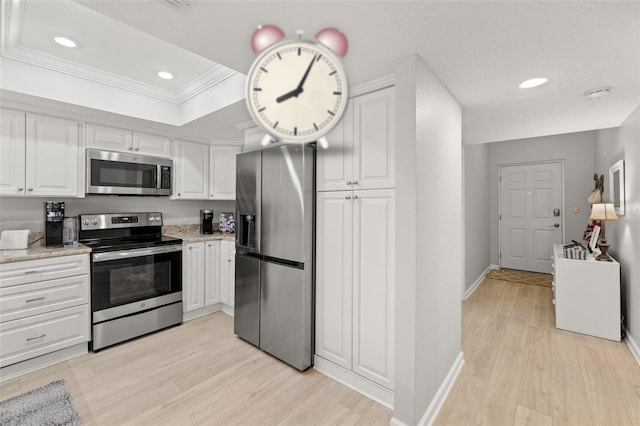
8:04
